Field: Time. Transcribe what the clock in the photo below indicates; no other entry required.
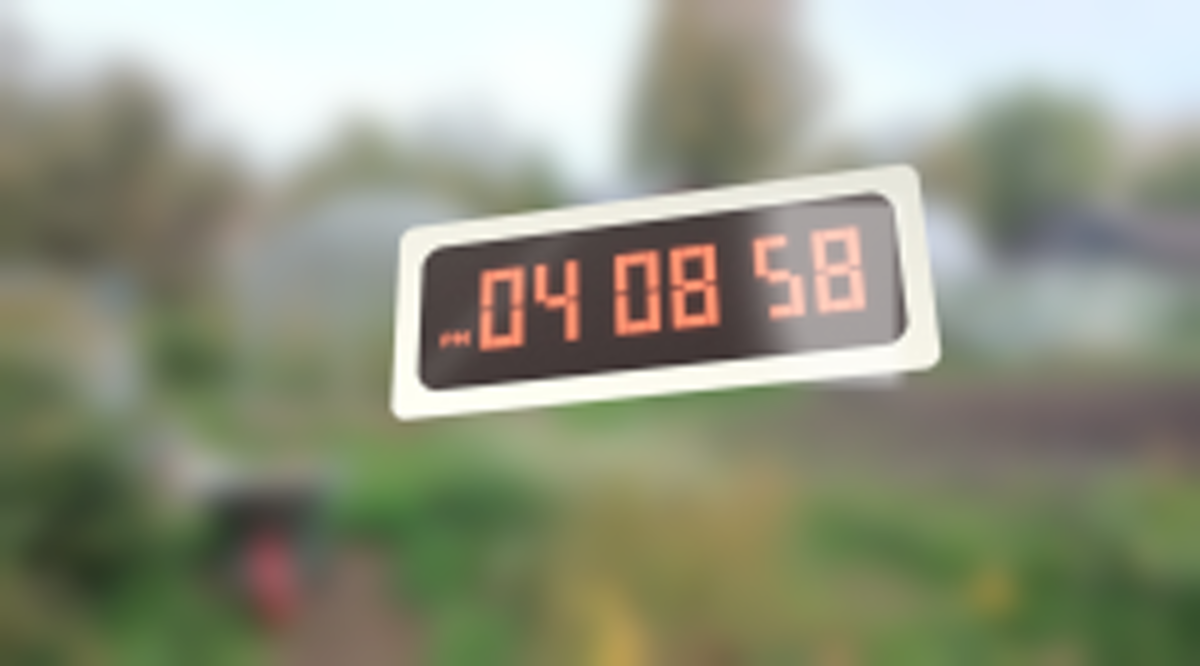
4:08:58
